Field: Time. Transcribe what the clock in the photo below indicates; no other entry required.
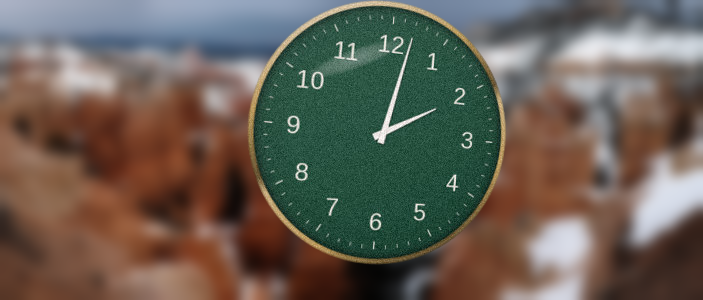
2:02
